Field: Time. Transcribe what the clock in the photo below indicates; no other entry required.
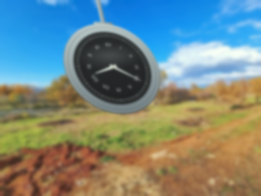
8:20
